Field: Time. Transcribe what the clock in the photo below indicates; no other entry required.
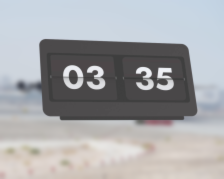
3:35
